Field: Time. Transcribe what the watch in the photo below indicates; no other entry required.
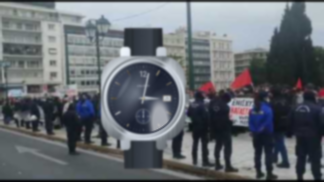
3:02
